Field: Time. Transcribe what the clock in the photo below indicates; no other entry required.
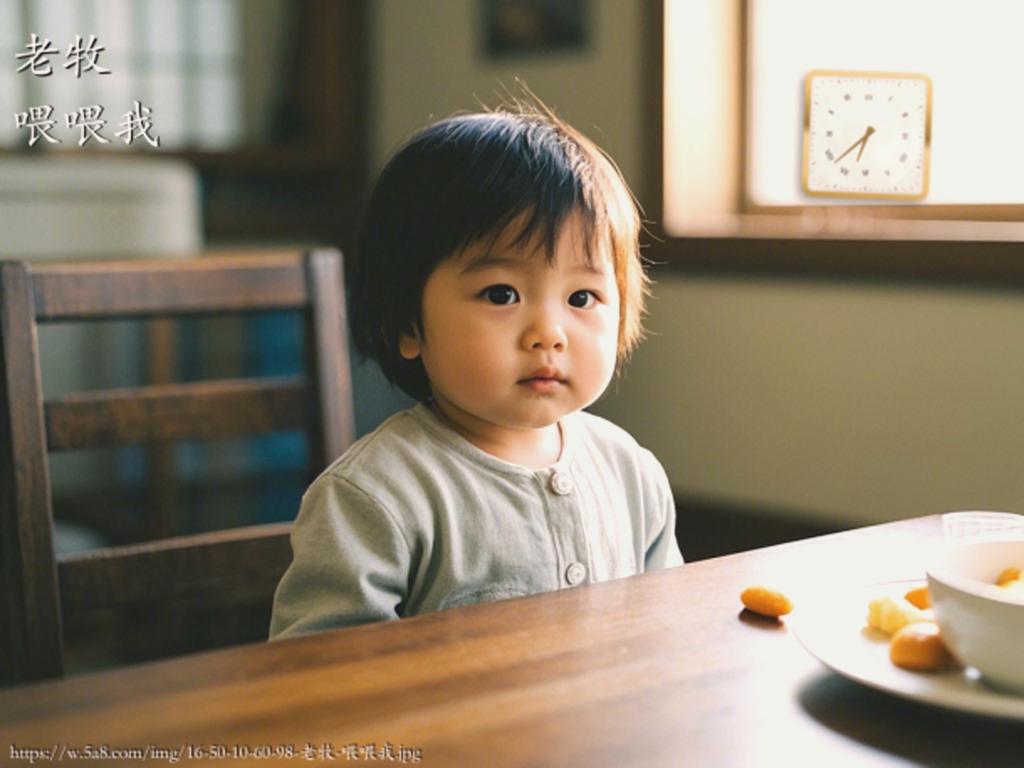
6:38
